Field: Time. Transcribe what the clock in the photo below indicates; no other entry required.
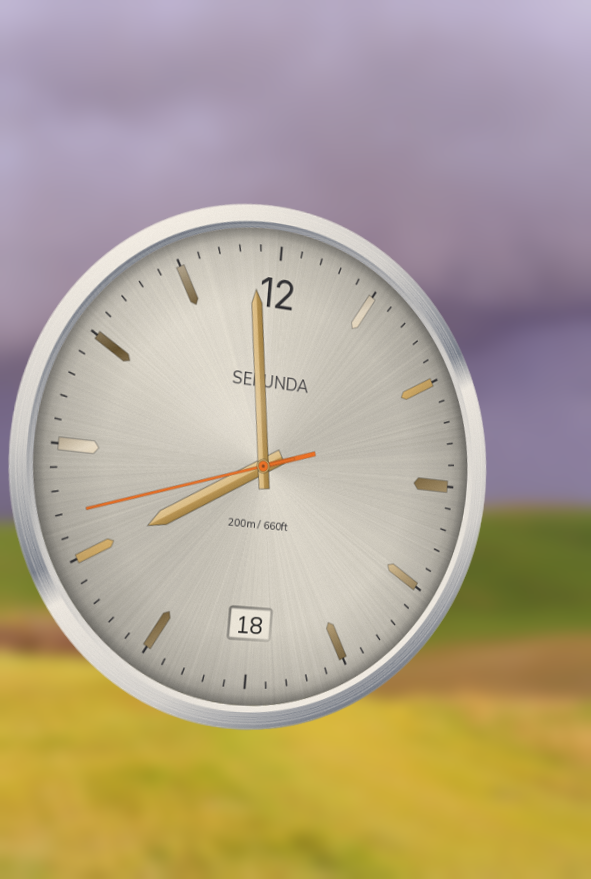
7:58:42
